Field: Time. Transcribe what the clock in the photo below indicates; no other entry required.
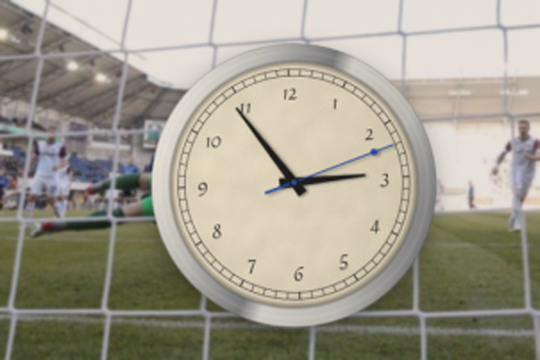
2:54:12
